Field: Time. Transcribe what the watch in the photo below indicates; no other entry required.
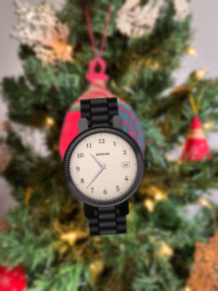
10:37
